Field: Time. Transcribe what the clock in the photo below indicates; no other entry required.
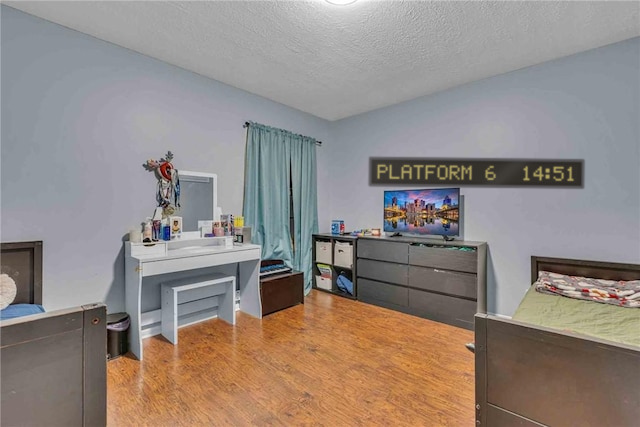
14:51
